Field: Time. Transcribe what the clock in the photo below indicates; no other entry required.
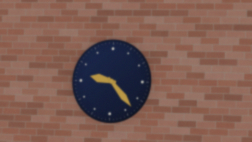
9:23
